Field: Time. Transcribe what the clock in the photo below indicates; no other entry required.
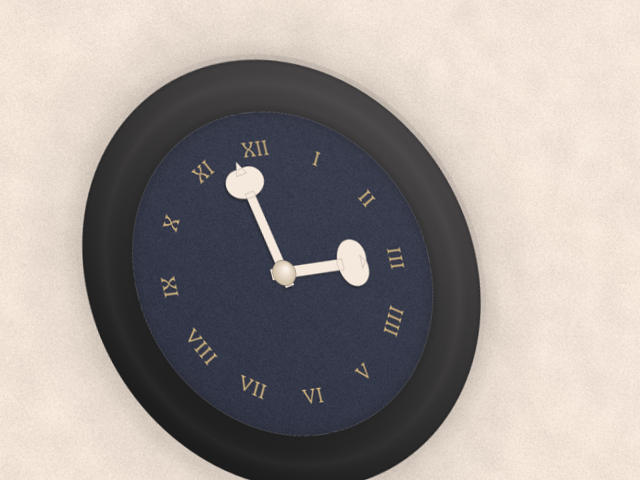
2:58
